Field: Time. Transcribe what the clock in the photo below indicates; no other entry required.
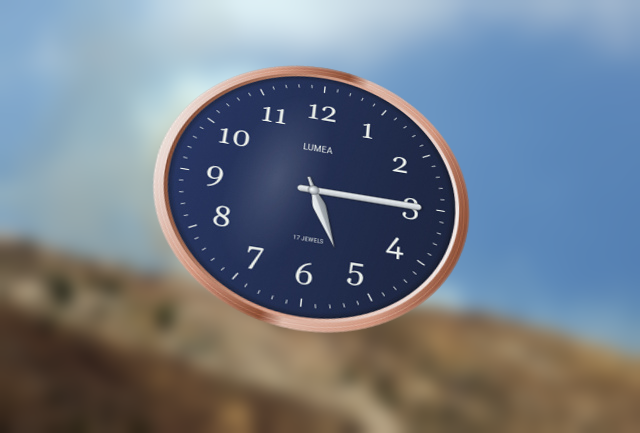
5:15
